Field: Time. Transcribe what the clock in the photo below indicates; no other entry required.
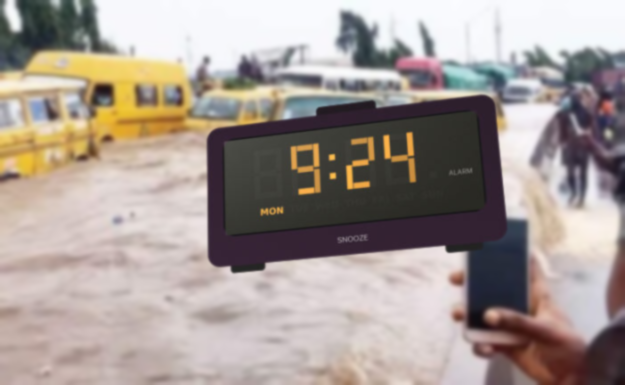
9:24
